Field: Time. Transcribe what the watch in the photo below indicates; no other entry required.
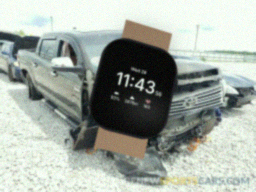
11:43
